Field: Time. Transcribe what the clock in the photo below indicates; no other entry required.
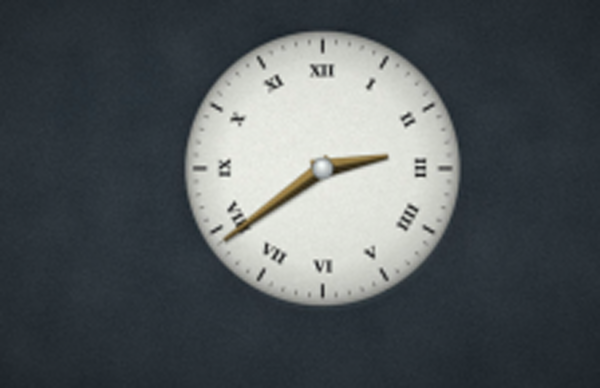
2:39
